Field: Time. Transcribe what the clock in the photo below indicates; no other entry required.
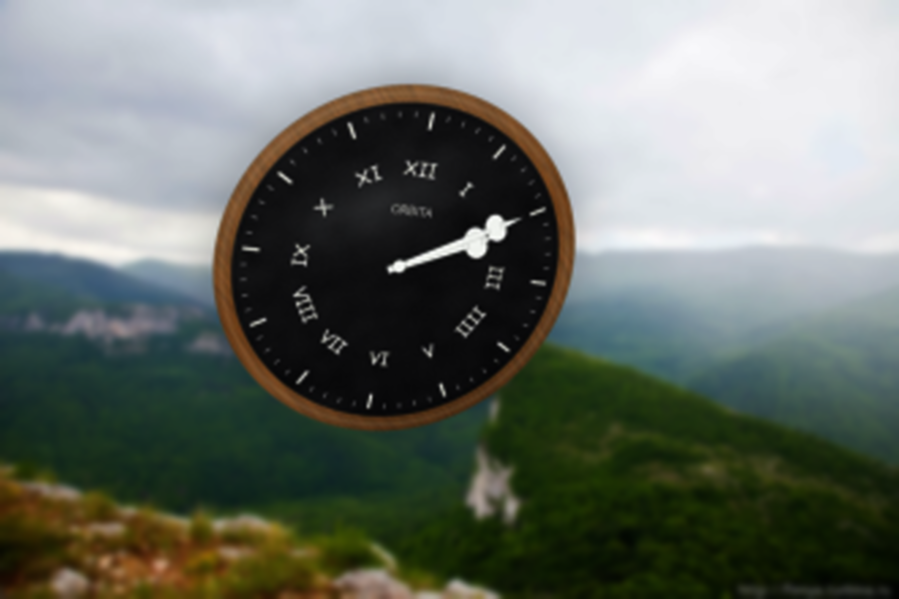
2:10
